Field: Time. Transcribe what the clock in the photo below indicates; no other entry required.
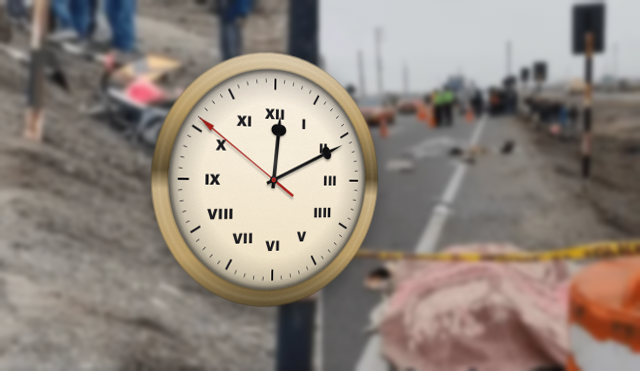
12:10:51
